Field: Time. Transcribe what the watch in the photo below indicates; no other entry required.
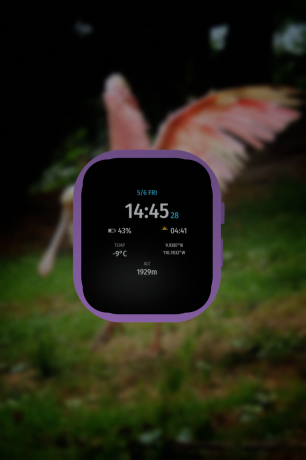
14:45:28
